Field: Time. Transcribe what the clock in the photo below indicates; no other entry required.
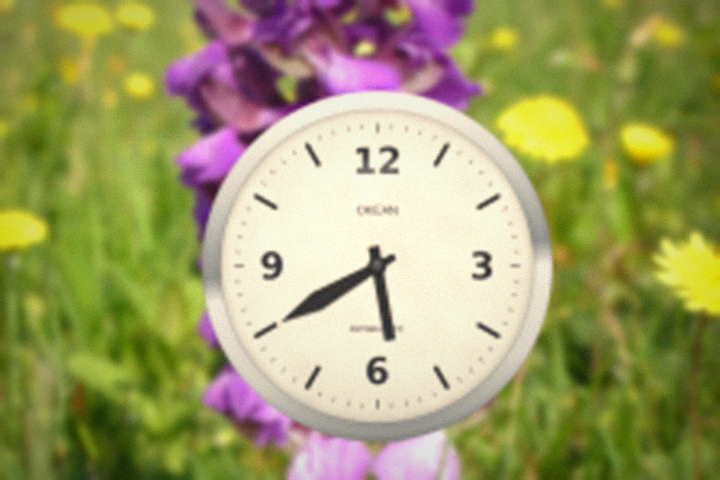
5:40
